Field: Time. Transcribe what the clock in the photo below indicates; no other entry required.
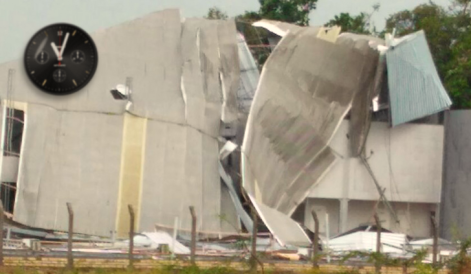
11:03
